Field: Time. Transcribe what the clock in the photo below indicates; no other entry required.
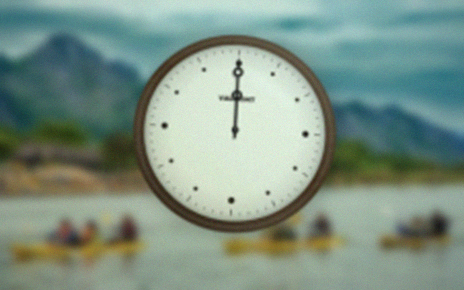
12:00
